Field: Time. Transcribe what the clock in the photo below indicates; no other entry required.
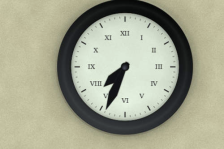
7:34
